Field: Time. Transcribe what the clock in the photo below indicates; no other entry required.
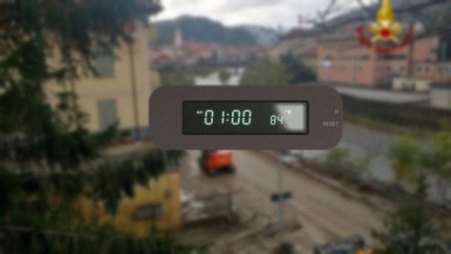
1:00
